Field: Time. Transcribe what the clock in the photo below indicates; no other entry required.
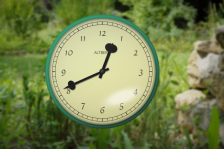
12:41
